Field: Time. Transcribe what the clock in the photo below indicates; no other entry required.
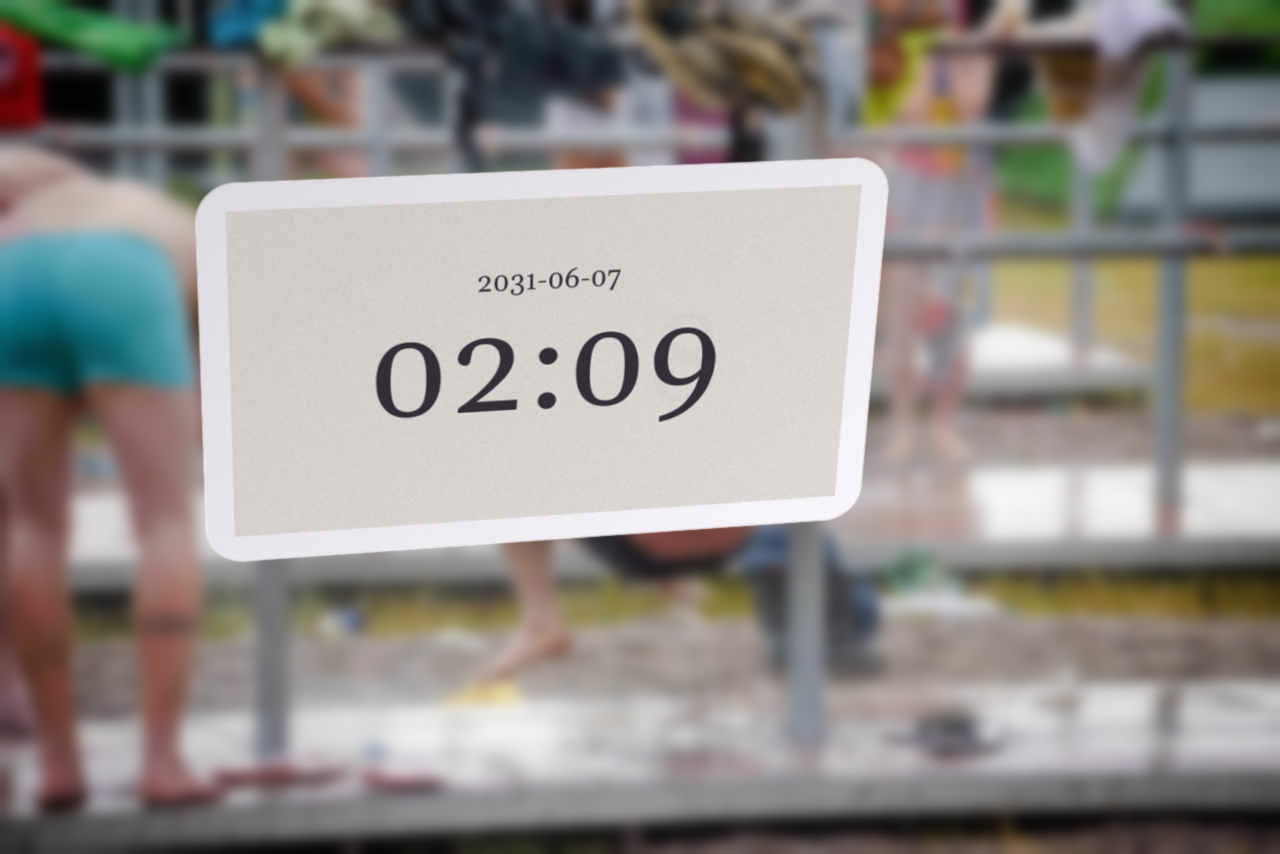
2:09
